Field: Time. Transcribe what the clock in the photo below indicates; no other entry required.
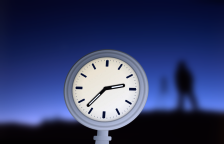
2:37
